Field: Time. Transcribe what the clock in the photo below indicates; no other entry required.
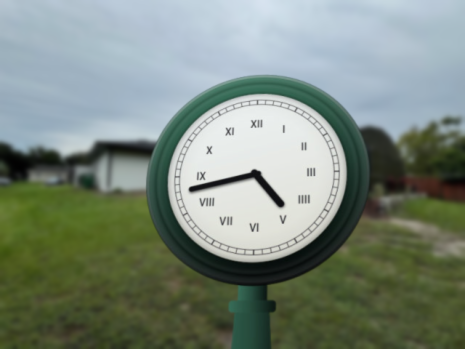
4:43
